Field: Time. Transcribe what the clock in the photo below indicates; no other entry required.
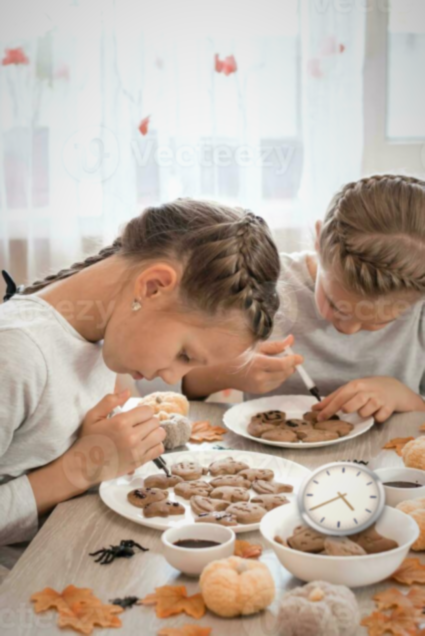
4:40
